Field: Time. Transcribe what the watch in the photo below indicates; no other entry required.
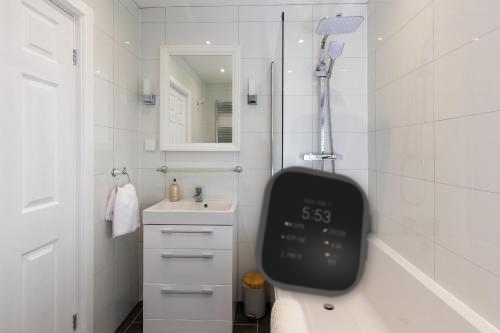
5:53
